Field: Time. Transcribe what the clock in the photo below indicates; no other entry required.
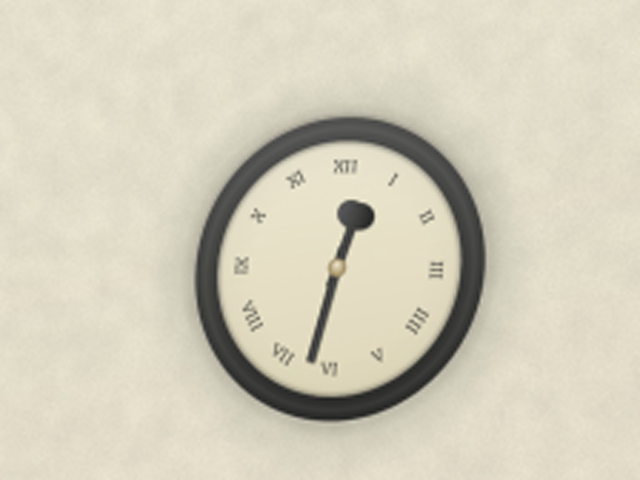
12:32
